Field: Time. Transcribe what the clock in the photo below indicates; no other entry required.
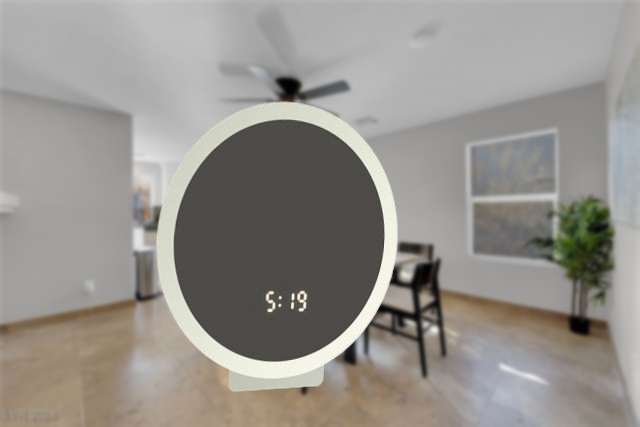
5:19
